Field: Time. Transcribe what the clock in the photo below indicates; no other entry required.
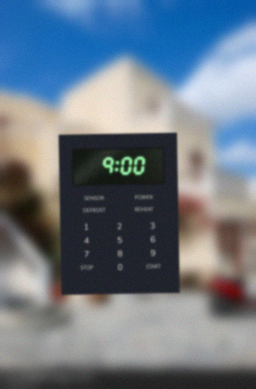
9:00
